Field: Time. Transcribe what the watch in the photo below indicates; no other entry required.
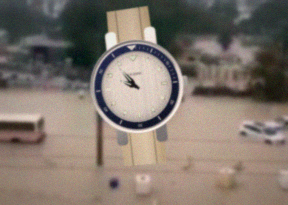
9:54
